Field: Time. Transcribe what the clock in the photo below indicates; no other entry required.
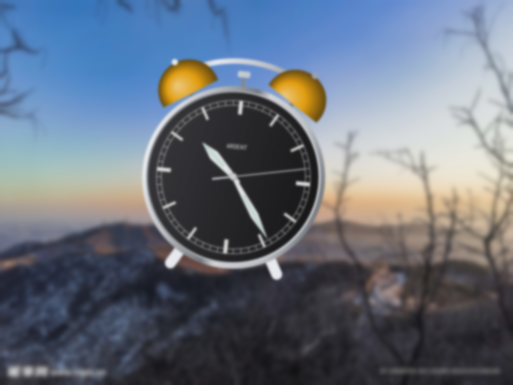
10:24:13
